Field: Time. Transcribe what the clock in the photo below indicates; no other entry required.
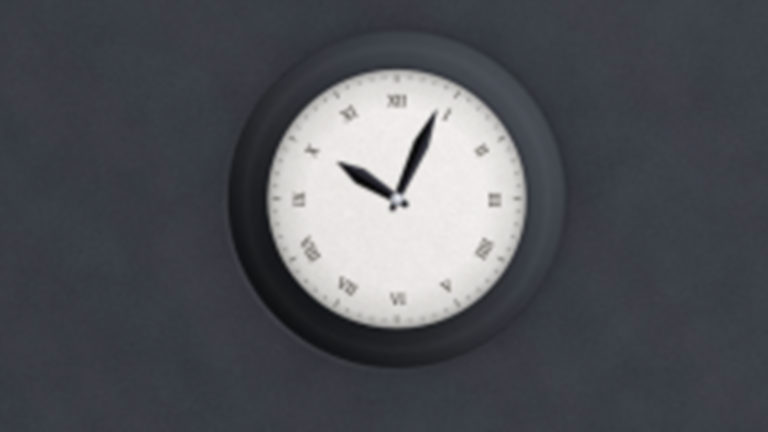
10:04
